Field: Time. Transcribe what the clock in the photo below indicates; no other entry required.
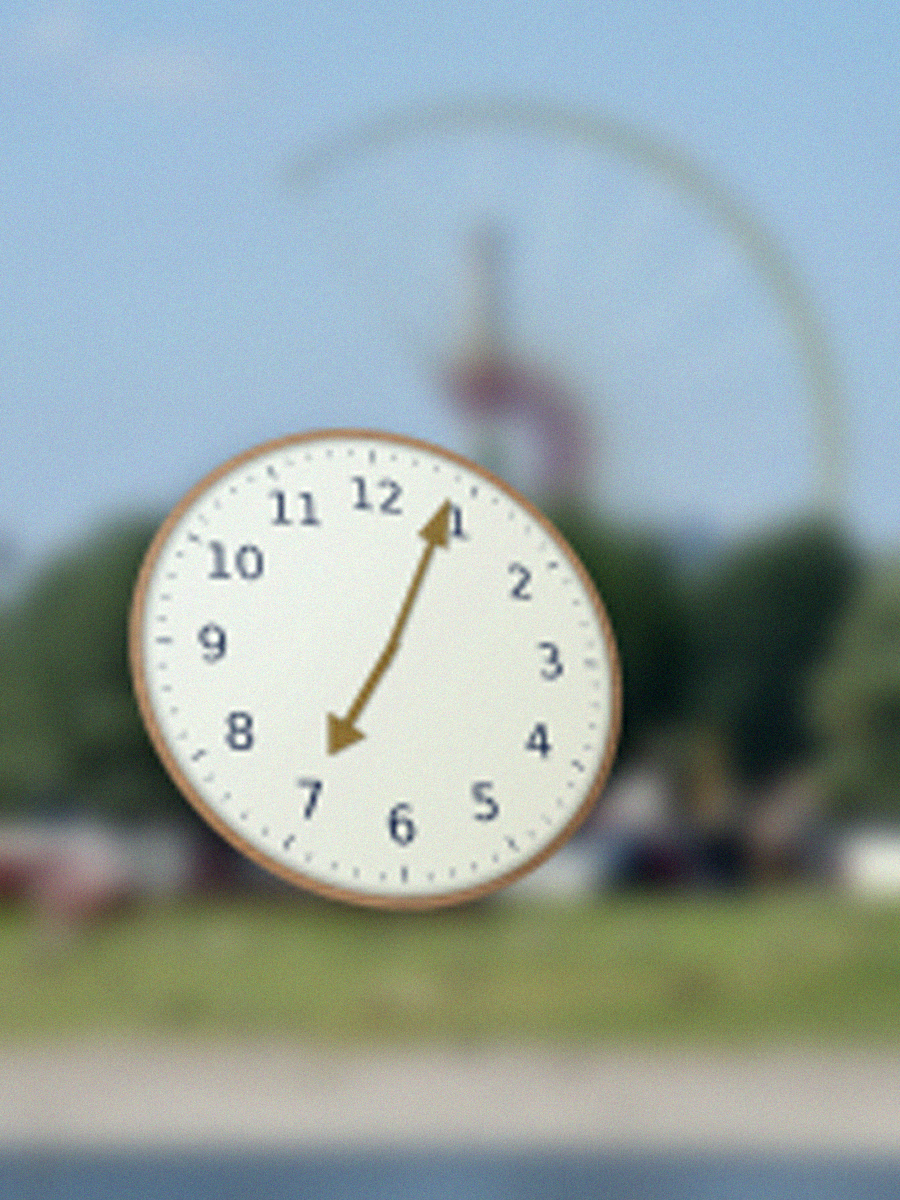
7:04
